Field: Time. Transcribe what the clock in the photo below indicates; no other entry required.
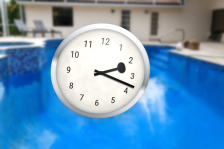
2:18
